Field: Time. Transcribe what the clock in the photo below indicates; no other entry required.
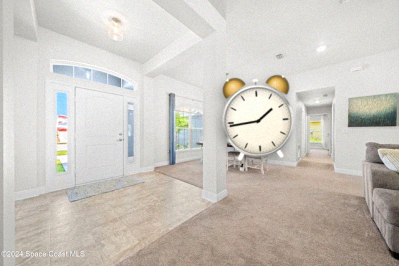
1:44
